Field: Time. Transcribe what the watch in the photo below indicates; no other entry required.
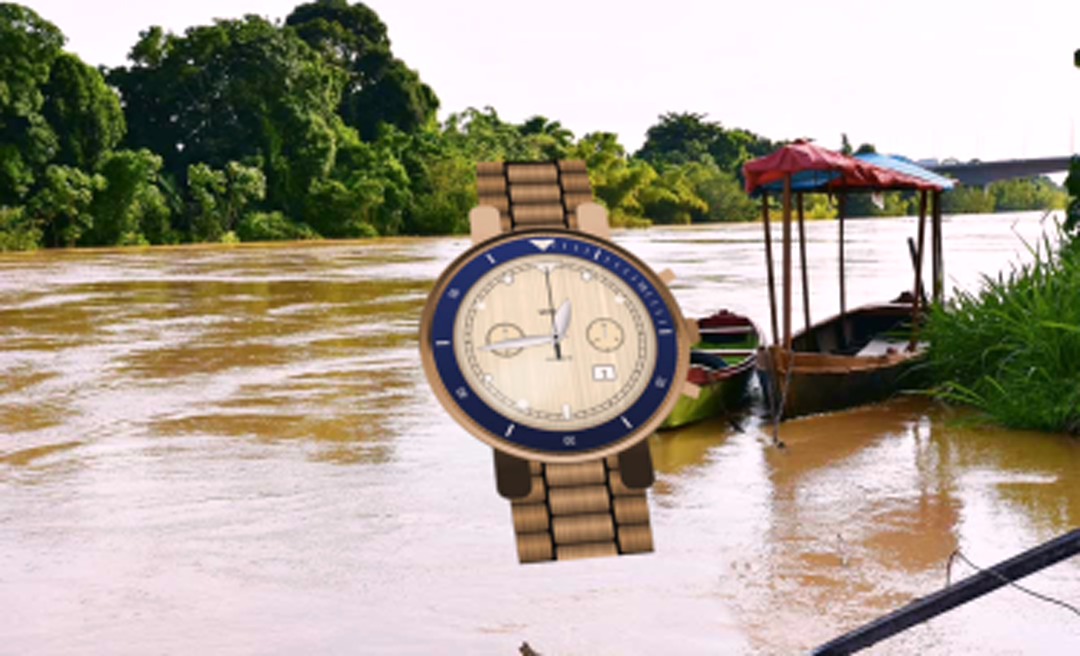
12:44
